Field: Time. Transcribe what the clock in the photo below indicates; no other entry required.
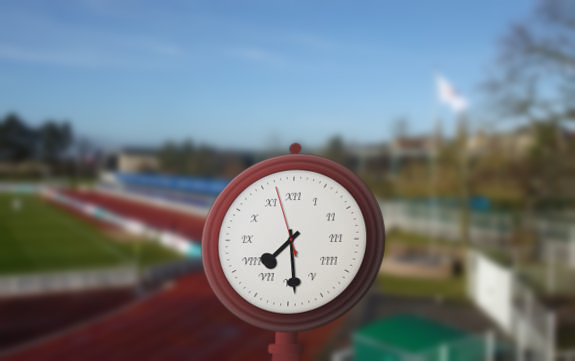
7:28:57
